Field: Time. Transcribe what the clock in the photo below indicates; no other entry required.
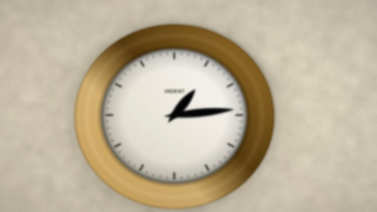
1:14
